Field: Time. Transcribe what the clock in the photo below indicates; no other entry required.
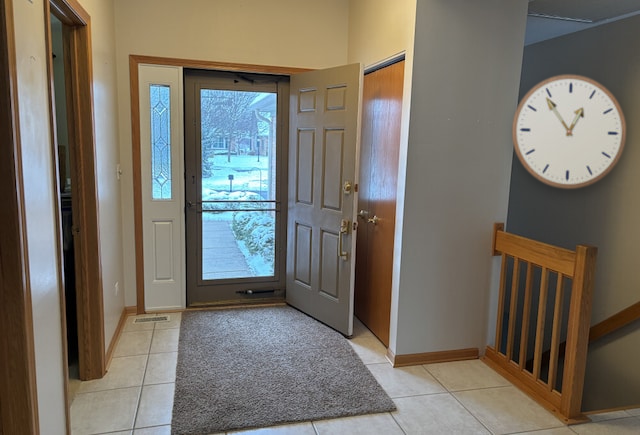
12:54
